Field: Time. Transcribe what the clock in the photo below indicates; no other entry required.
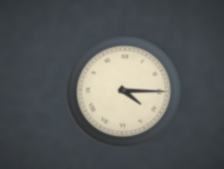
4:15
